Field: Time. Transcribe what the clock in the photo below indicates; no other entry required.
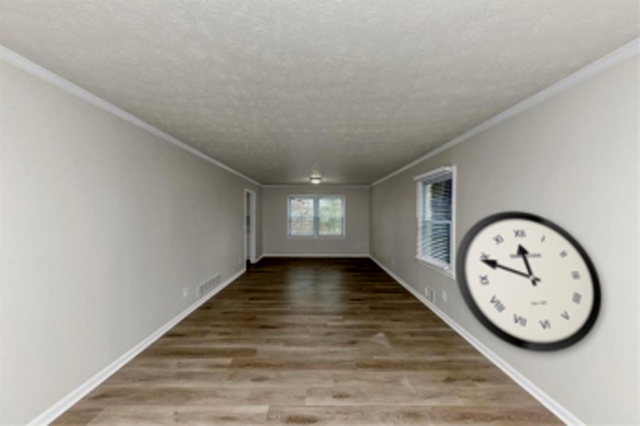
11:49
